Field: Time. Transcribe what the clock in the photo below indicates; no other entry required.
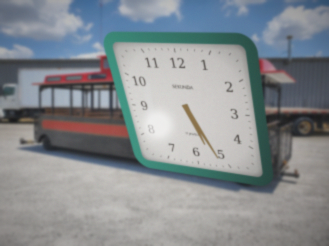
5:26
